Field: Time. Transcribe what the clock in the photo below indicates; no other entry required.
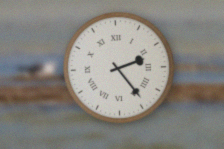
2:24
